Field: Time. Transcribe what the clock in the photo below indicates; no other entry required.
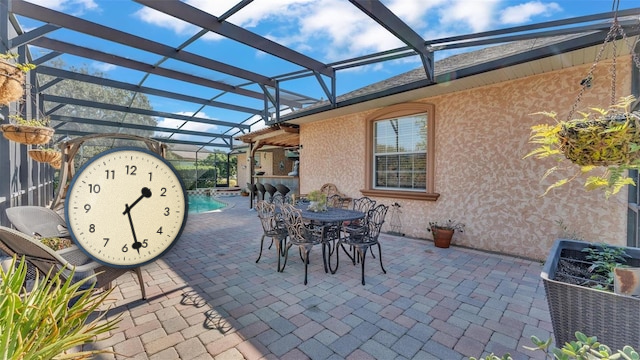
1:27
